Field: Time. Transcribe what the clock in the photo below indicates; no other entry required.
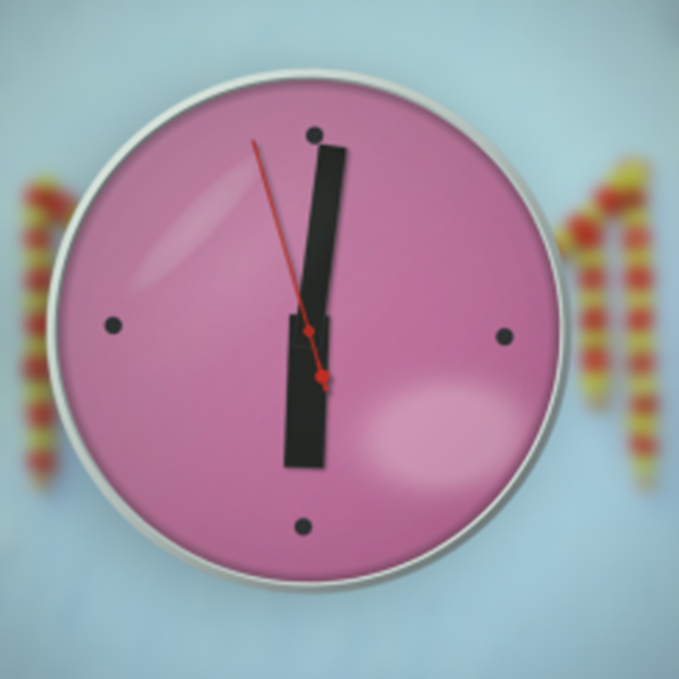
6:00:57
